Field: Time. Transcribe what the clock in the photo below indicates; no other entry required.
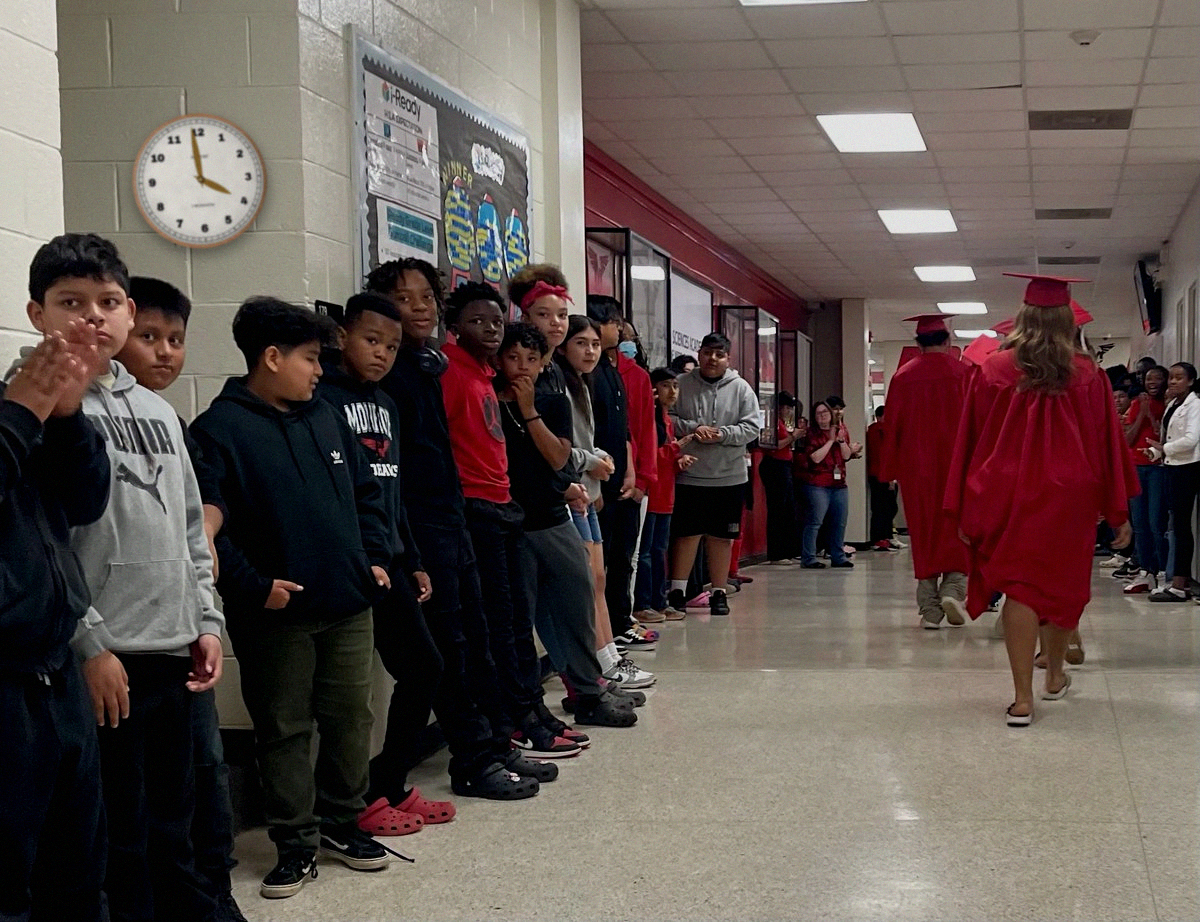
3:59
